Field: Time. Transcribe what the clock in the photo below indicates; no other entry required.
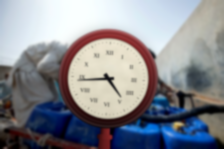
4:44
